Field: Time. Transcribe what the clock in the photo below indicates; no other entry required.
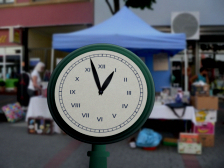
12:57
